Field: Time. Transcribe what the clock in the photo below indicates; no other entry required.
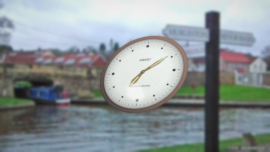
7:09
